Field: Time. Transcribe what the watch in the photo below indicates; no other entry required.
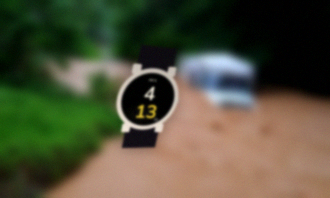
4:13
